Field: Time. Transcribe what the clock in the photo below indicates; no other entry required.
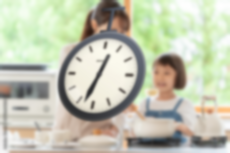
12:33
